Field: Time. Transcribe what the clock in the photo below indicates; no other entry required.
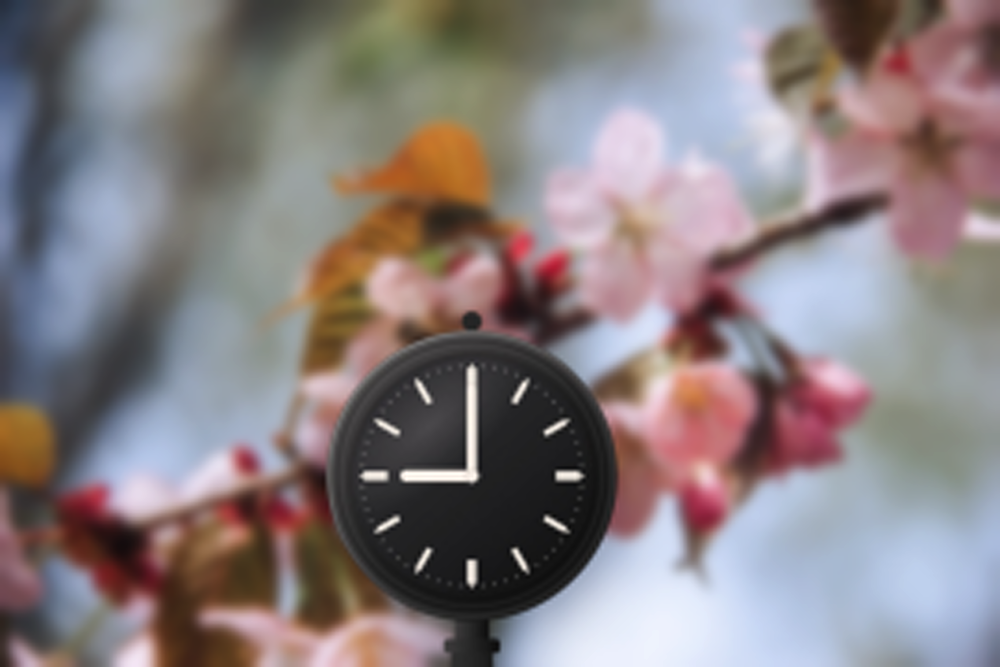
9:00
